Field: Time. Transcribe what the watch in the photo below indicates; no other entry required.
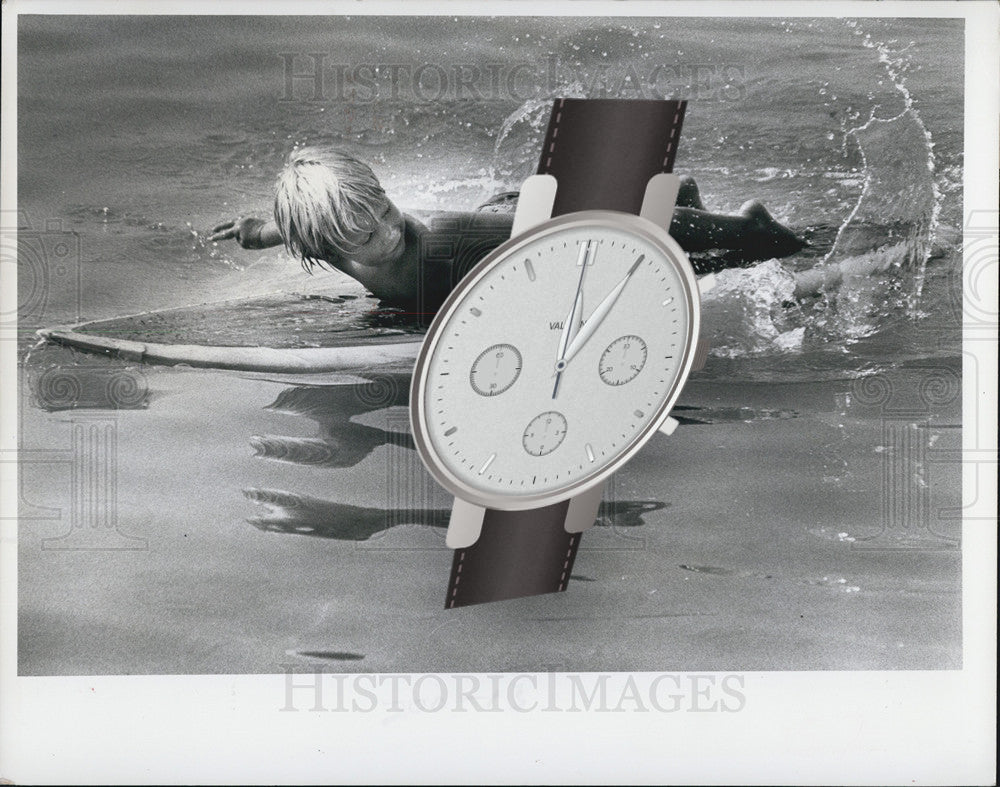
12:05
